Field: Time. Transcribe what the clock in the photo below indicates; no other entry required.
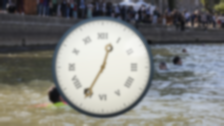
12:35
